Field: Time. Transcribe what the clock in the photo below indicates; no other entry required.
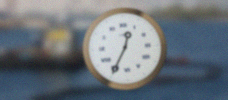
12:35
